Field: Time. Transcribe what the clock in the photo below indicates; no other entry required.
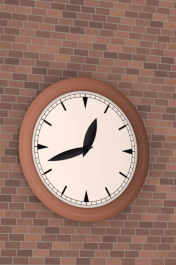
12:42
